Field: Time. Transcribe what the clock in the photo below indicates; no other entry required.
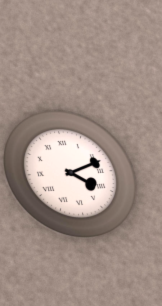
4:12
